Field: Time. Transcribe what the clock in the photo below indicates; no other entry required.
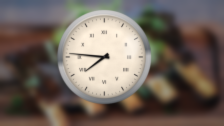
7:46
